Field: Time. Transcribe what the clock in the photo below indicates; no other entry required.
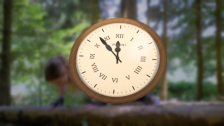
11:53
